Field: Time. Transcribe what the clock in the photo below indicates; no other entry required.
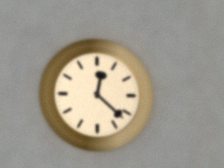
12:22
